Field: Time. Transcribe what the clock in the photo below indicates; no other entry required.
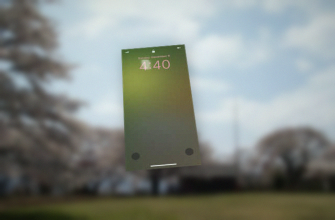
4:40
